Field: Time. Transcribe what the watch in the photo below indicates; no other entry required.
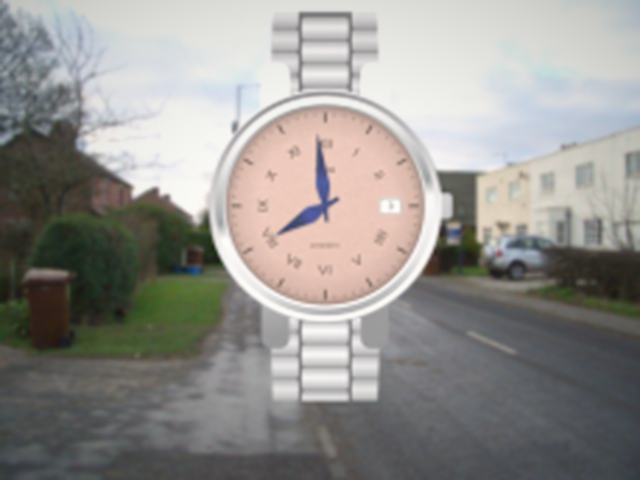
7:59
